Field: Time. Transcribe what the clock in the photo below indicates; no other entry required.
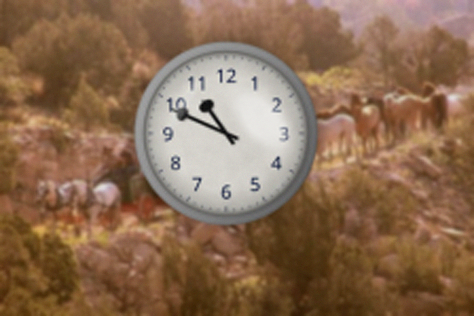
10:49
